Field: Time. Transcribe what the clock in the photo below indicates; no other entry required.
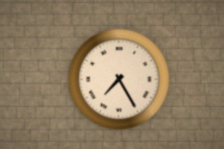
7:25
